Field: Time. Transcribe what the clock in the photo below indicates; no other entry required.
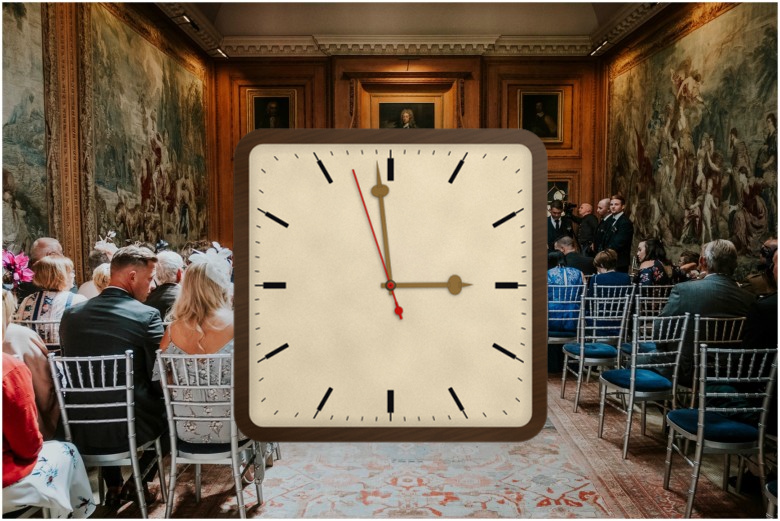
2:58:57
